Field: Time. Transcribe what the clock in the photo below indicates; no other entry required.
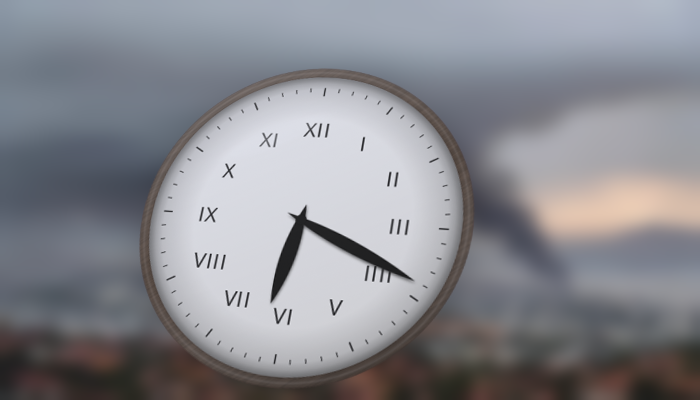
6:19
